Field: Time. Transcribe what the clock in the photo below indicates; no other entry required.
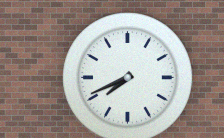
7:41
